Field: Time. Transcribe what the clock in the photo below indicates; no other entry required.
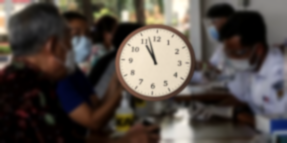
10:57
